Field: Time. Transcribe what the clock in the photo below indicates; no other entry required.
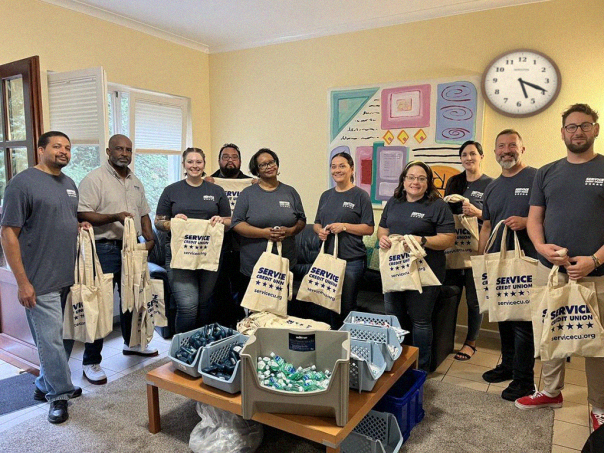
5:19
